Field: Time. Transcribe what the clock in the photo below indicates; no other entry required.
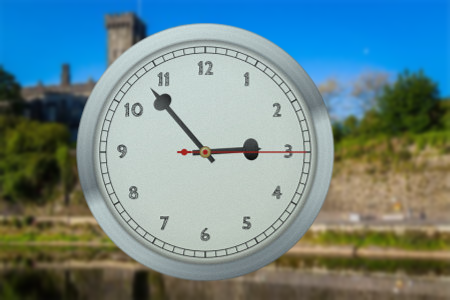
2:53:15
